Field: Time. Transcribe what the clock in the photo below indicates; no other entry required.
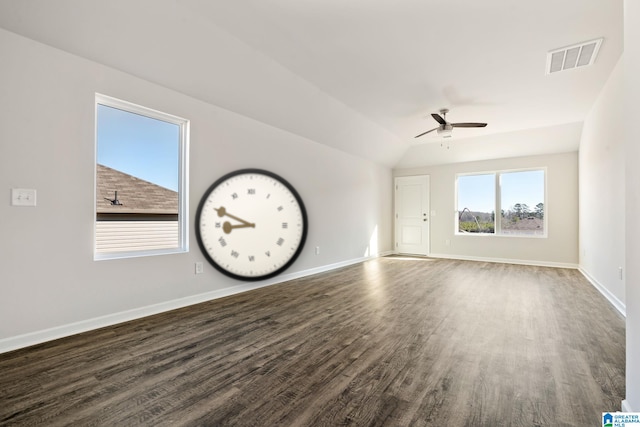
8:49
